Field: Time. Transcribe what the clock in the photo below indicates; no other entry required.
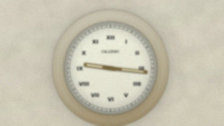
9:16
